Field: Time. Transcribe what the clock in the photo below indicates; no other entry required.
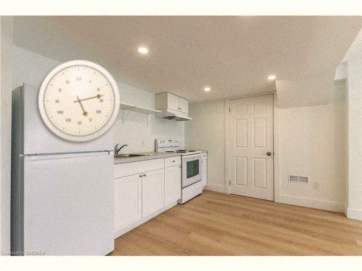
5:13
